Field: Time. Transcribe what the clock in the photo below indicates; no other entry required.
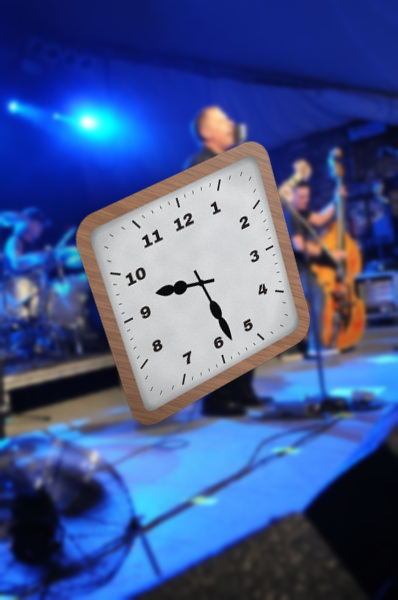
9:28
